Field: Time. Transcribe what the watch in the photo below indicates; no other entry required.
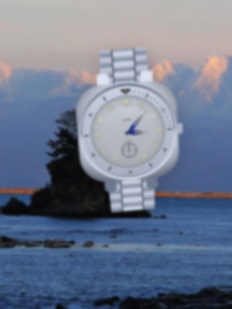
3:07
